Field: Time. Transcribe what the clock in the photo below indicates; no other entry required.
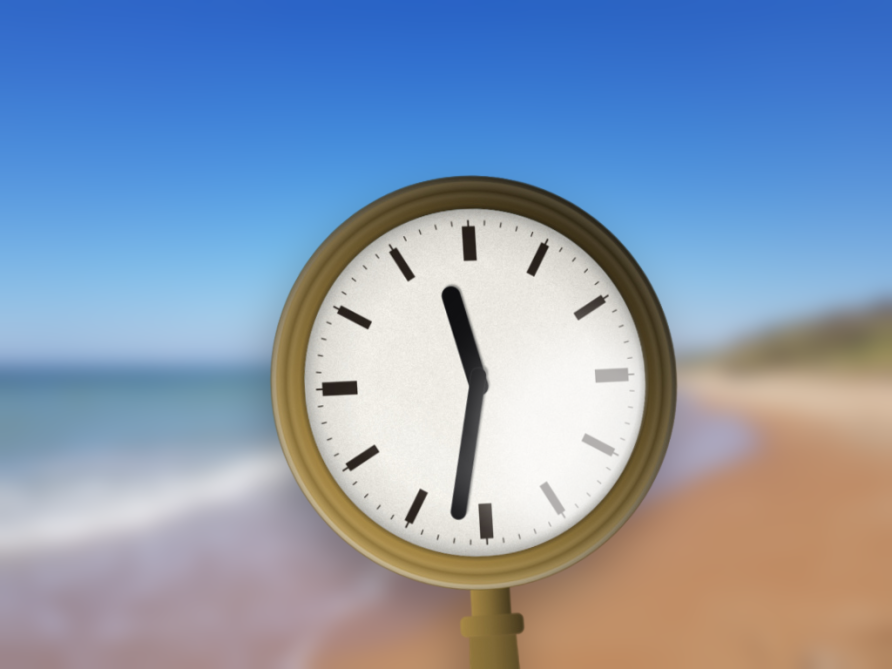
11:32
